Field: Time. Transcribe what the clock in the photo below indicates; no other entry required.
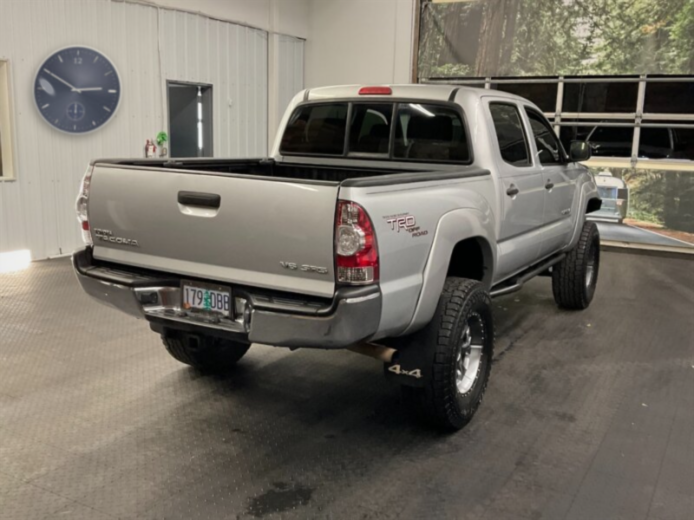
2:50
